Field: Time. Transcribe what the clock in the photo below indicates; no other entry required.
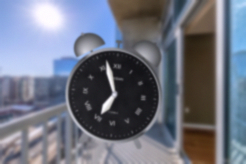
6:57
